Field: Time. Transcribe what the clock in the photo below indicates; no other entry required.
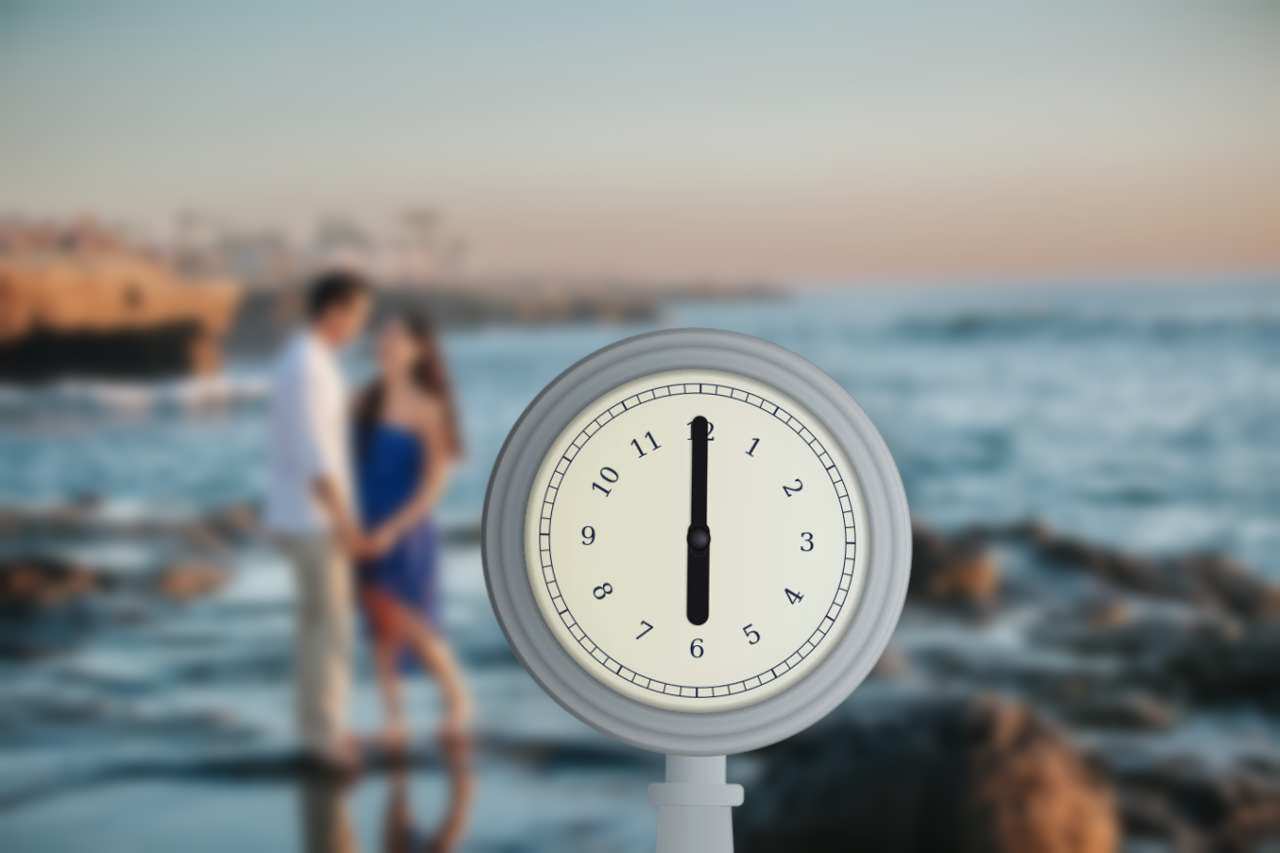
6:00
